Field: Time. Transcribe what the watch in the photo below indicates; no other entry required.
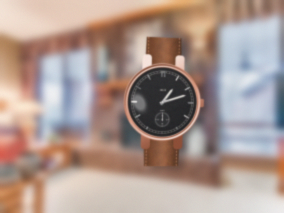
1:12
